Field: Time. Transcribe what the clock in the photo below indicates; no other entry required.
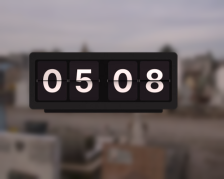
5:08
